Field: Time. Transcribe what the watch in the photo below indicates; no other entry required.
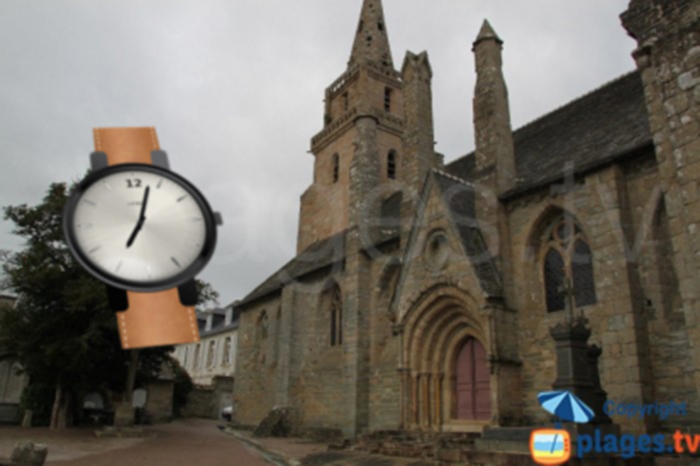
7:03
